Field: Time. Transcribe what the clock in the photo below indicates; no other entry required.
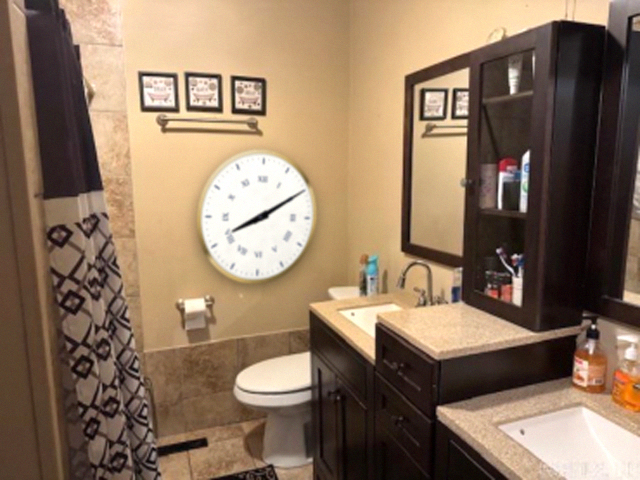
8:10
